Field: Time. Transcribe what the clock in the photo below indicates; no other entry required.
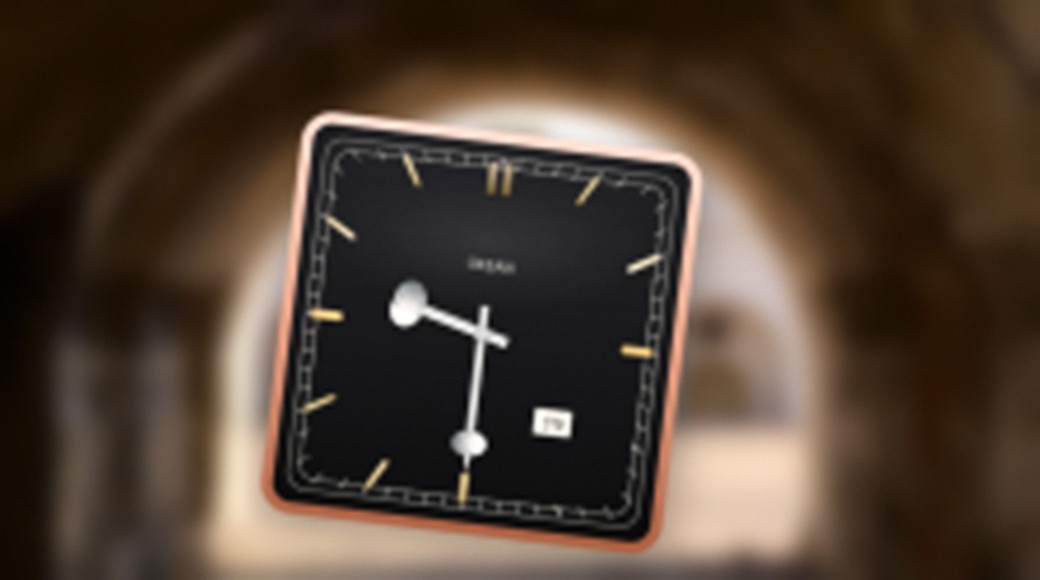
9:30
